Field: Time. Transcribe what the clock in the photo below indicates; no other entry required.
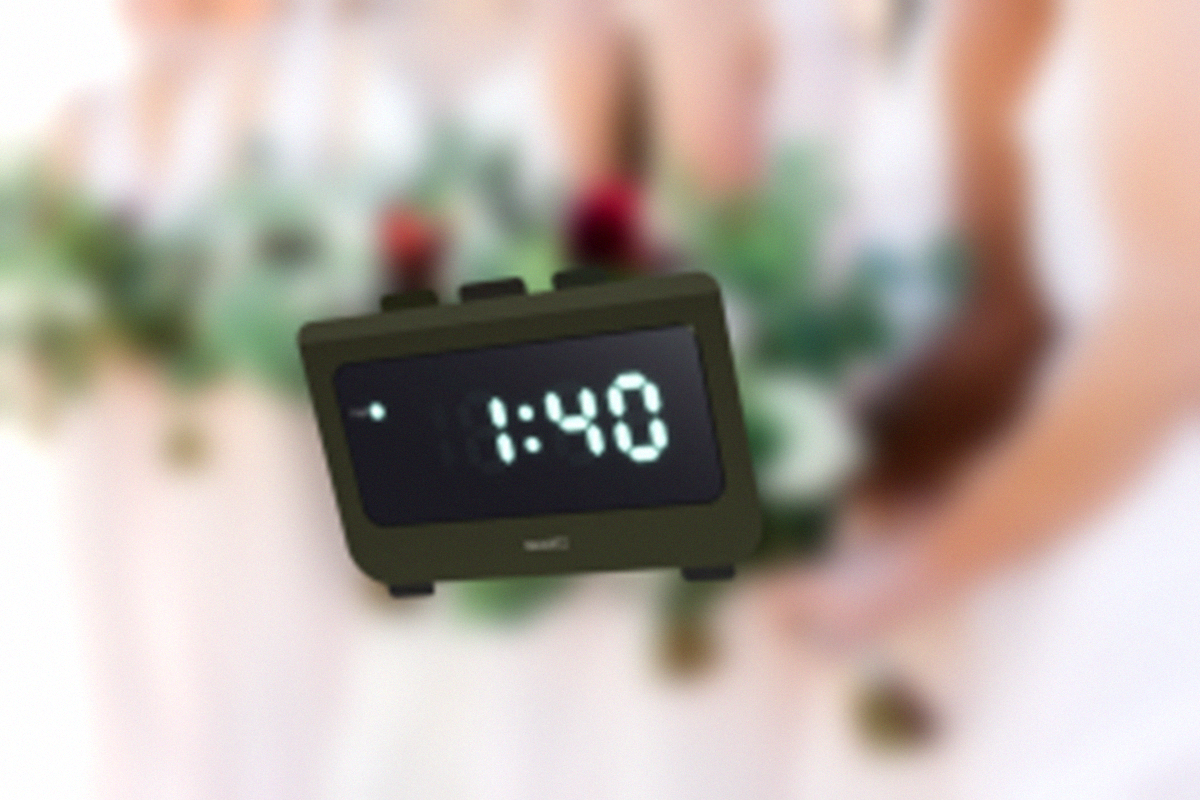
1:40
